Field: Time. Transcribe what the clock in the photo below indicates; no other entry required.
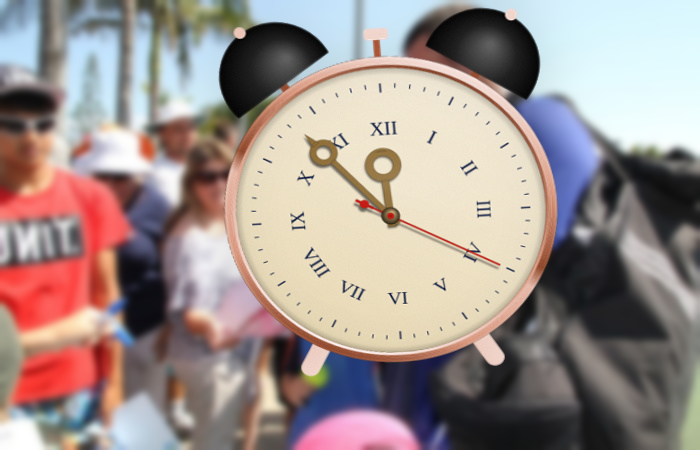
11:53:20
